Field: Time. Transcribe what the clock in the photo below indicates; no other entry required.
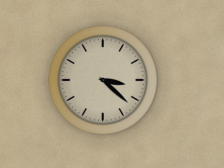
3:22
